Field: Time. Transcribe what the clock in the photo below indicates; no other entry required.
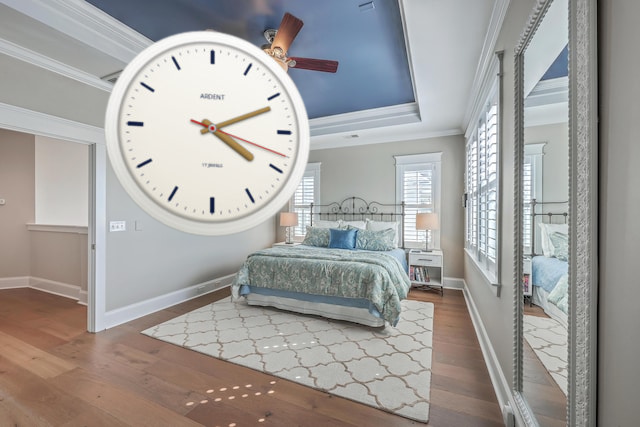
4:11:18
